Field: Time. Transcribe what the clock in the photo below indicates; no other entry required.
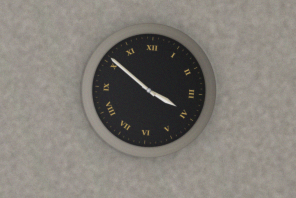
3:51
